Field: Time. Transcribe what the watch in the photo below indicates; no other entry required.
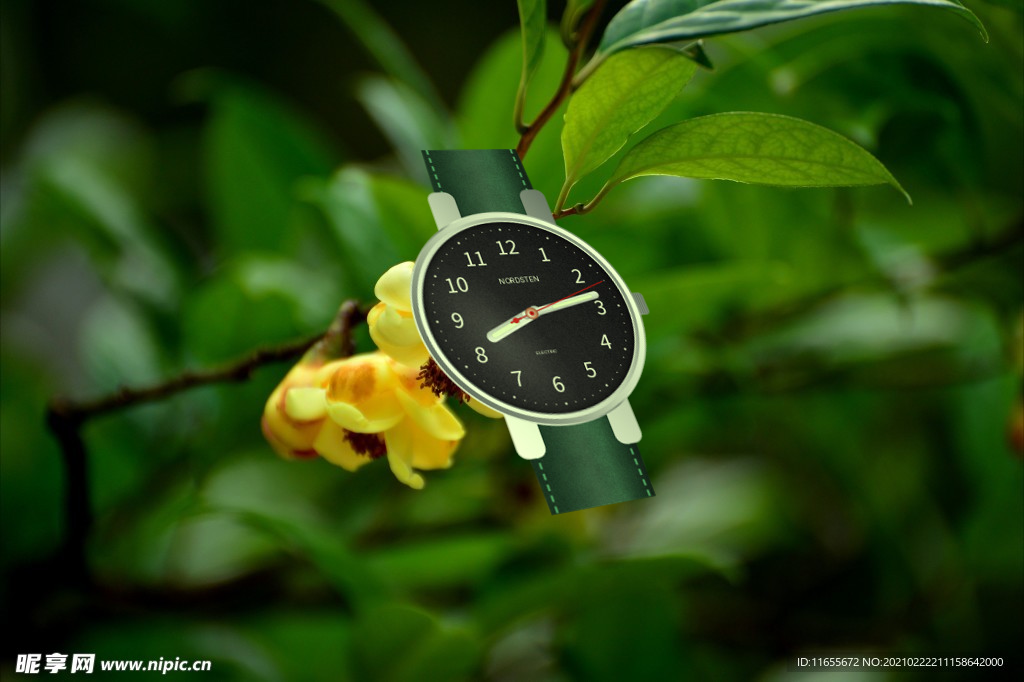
8:13:12
